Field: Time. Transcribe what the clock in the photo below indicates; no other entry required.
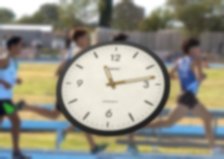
11:13
